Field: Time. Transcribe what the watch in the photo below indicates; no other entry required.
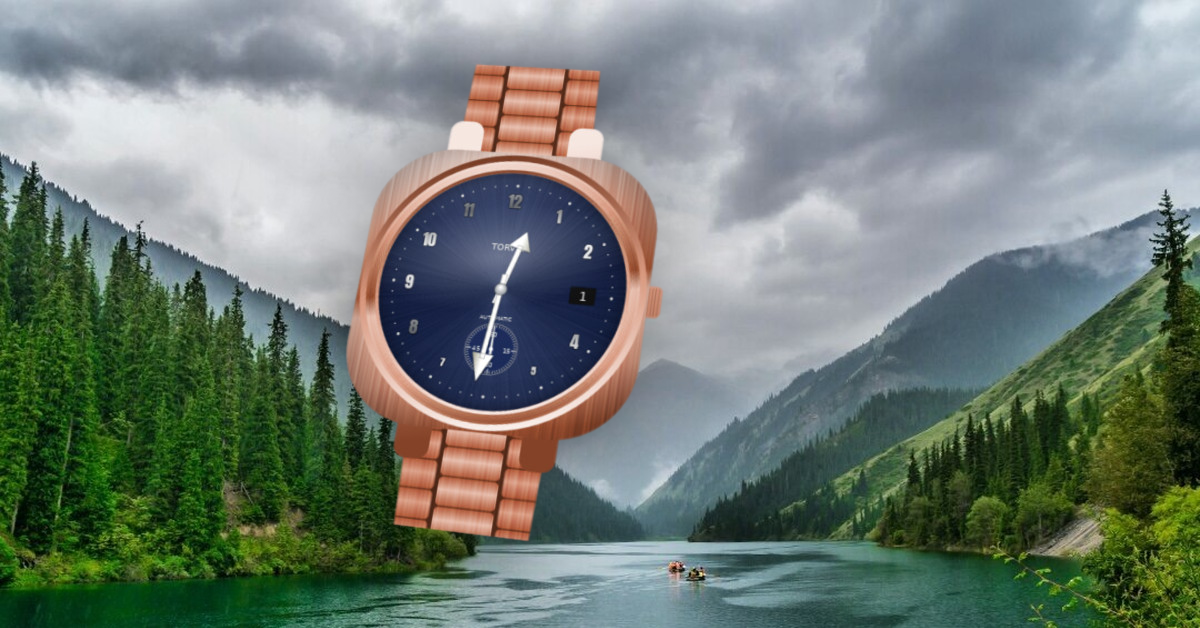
12:31
